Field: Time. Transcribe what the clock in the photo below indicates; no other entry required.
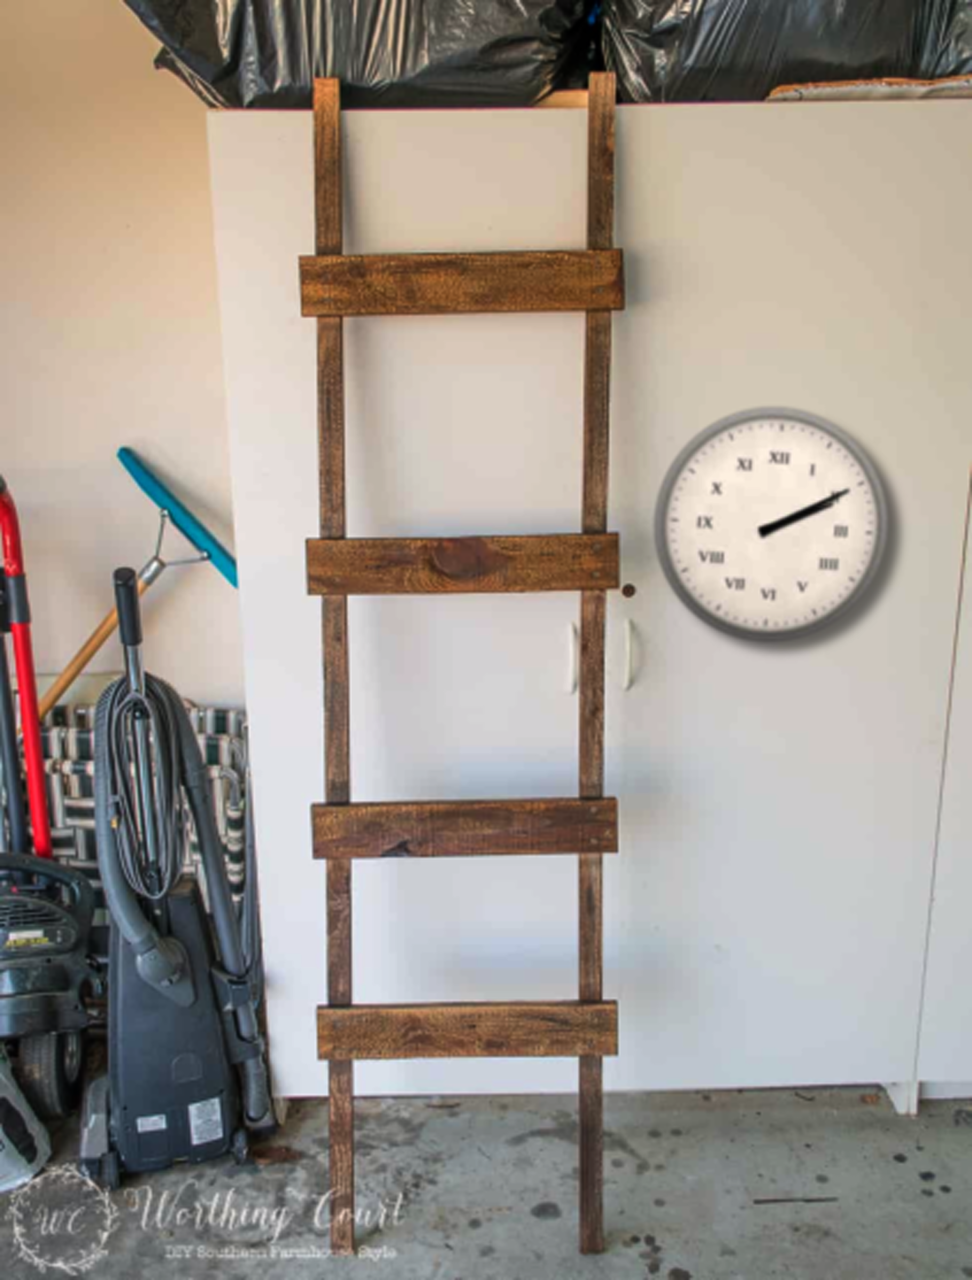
2:10
